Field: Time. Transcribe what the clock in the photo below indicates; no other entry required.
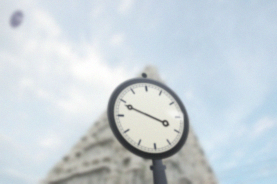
3:49
